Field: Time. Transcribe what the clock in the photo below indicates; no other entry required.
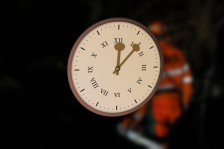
12:07
